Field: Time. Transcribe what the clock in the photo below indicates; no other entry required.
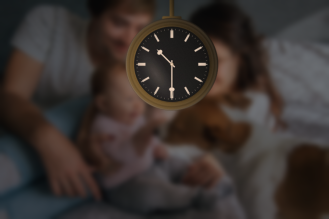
10:30
